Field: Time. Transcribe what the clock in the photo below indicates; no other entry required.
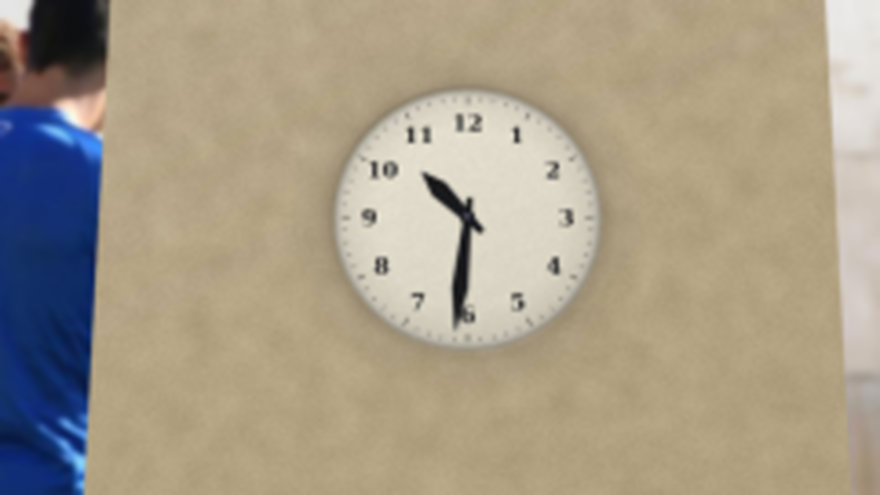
10:31
